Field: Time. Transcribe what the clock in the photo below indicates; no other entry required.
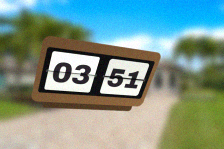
3:51
